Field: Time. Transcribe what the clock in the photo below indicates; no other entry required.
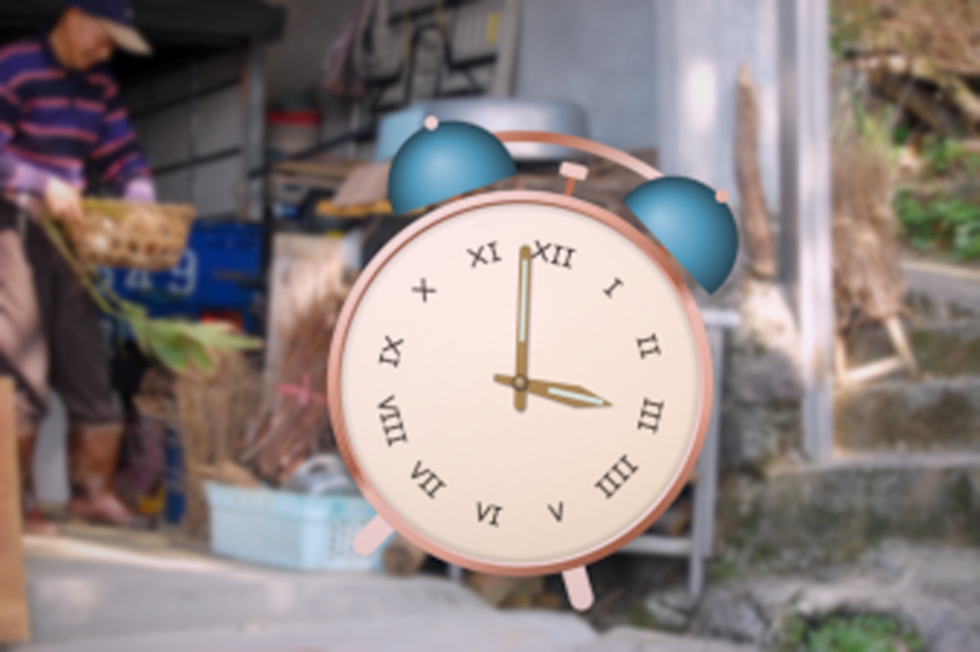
2:58
